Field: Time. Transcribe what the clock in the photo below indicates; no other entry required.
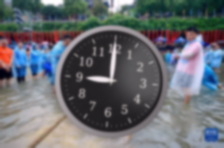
9:00
